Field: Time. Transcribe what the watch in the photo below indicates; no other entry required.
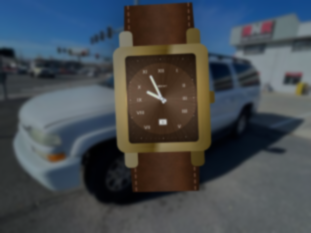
9:56
